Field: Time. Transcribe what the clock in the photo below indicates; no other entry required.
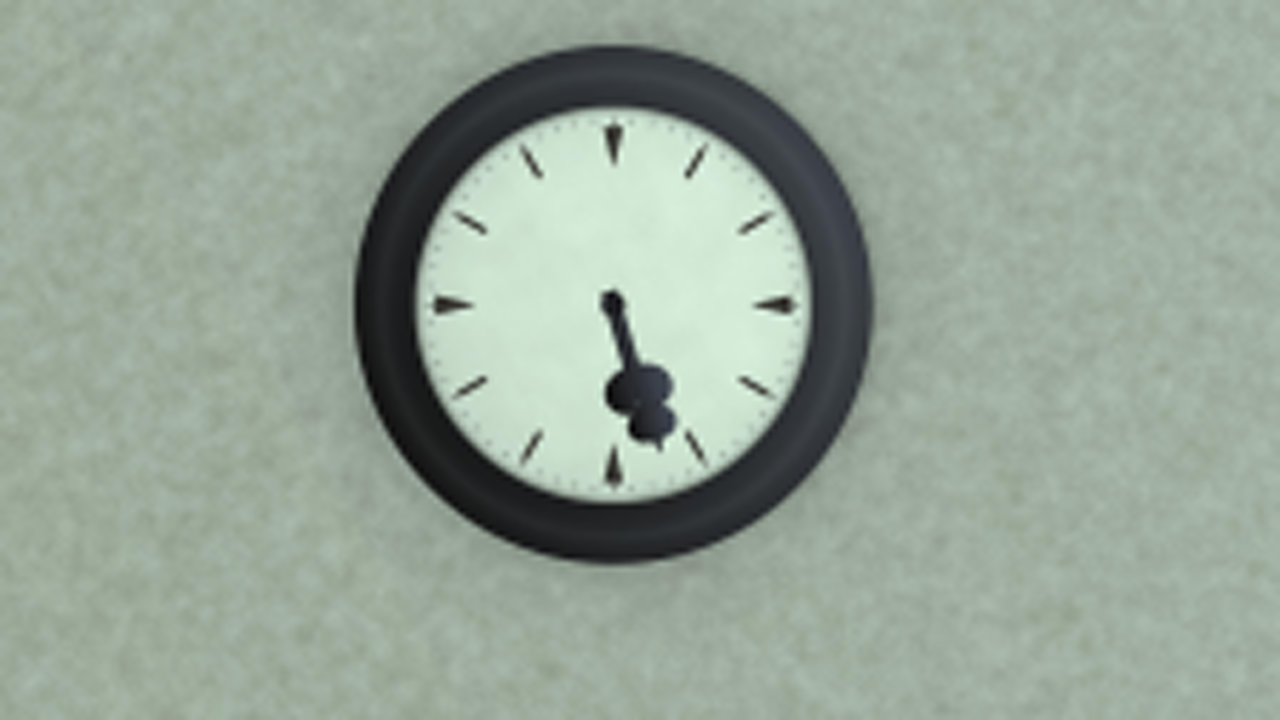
5:27
